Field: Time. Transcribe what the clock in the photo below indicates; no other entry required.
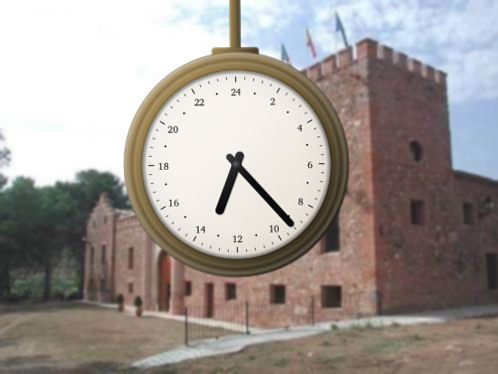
13:23
